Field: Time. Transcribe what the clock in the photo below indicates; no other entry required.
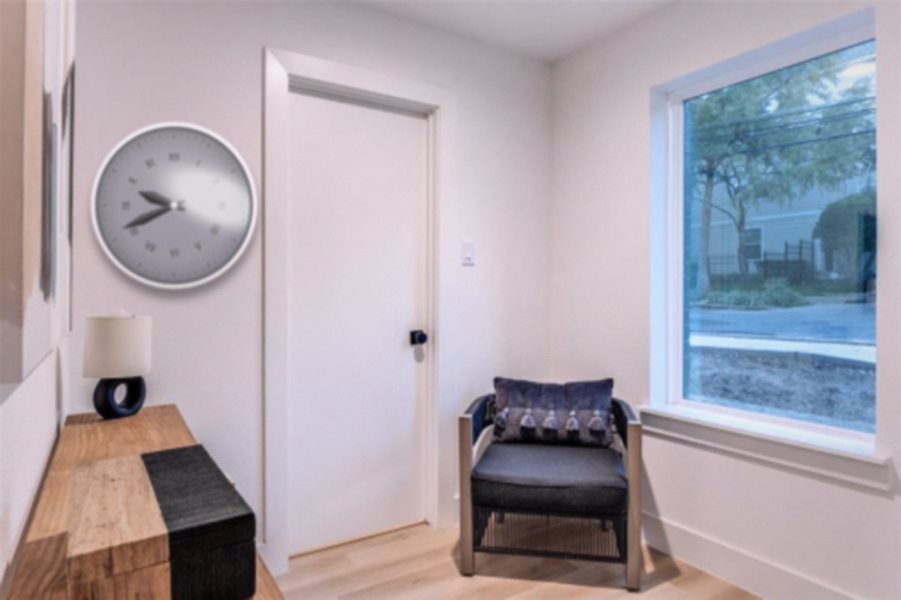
9:41
